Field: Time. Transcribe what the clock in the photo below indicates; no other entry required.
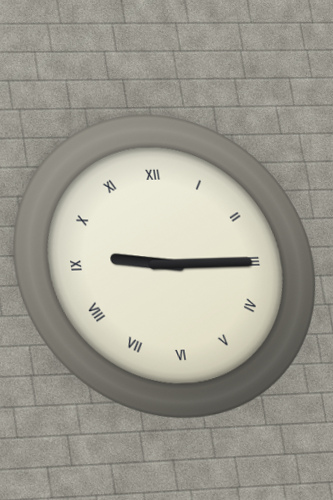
9:15
